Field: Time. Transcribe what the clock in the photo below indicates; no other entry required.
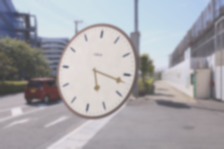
5:17
